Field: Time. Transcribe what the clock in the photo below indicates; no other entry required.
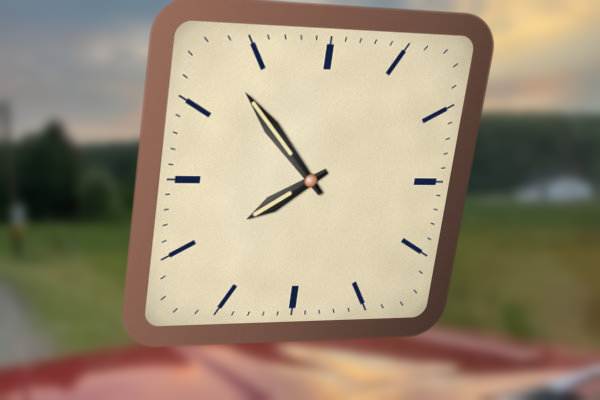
7:53
